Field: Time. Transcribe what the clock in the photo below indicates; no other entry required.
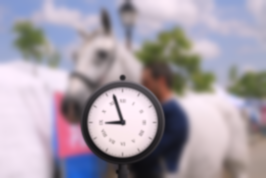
8:57
